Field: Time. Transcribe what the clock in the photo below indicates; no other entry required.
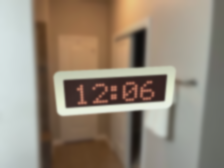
12:06
